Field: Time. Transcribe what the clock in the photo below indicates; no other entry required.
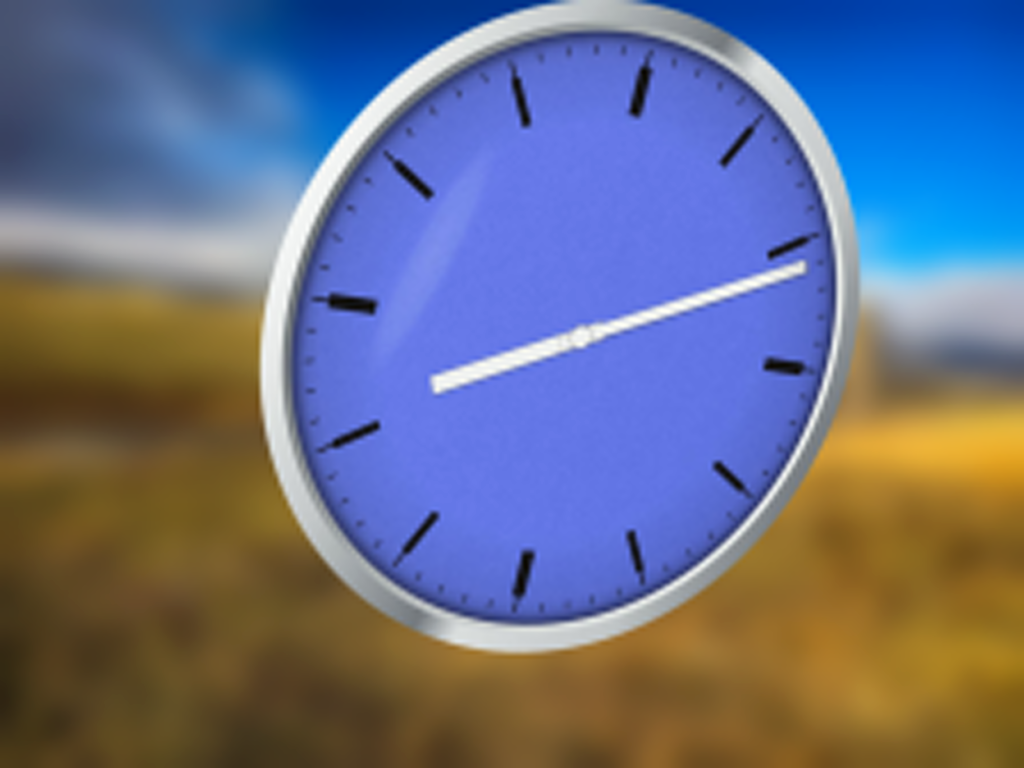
8:11
